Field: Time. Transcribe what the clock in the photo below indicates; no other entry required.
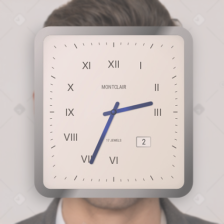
2:34
